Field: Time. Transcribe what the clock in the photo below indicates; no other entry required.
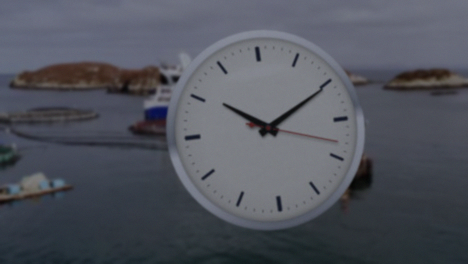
10:10:18
